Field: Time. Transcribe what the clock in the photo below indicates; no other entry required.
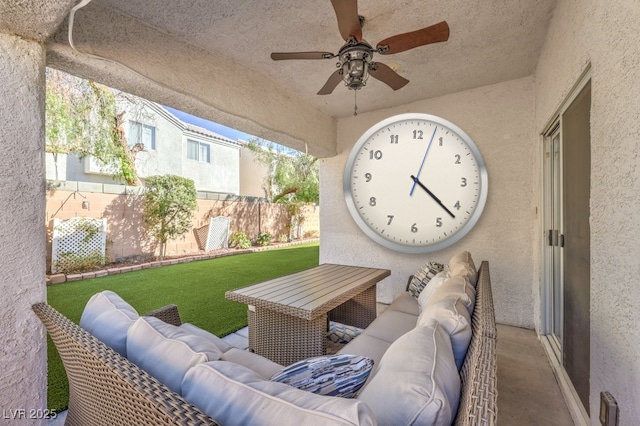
4:22:03
